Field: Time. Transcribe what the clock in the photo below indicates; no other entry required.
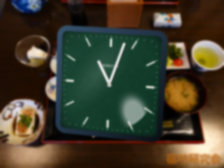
11:03
